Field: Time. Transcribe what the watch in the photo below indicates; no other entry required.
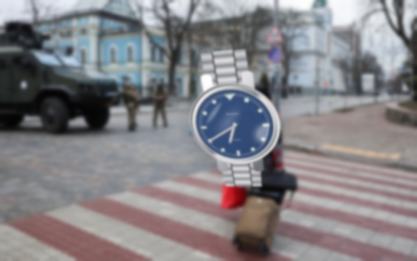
6:40
